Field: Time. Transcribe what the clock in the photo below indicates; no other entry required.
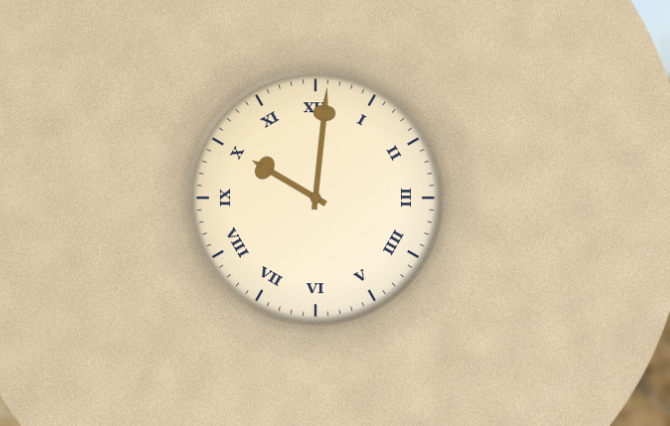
10:01
